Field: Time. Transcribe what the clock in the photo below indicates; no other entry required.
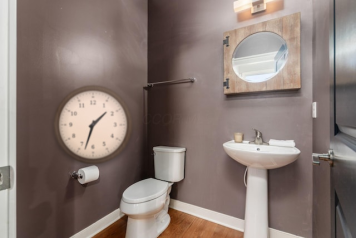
1:33
